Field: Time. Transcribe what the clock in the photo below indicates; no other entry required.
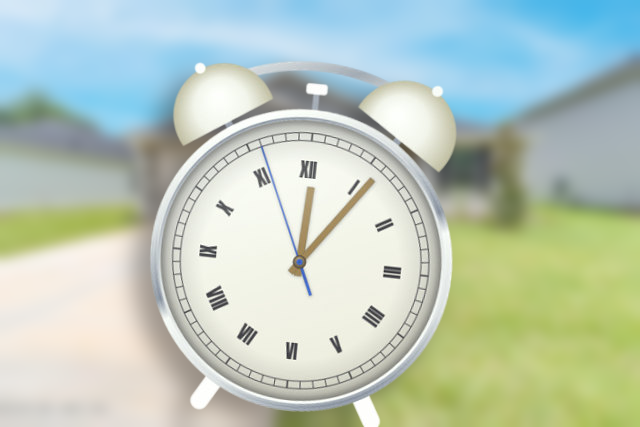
12:05:56
